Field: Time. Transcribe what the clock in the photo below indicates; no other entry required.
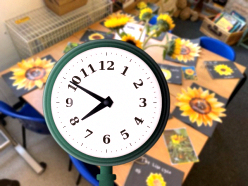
7:50
